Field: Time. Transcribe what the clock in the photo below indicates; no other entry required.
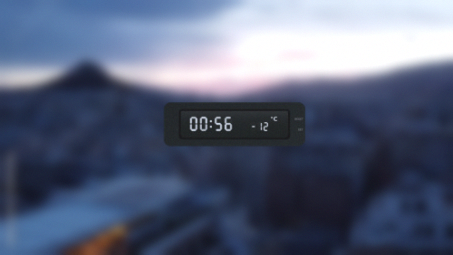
0:56
